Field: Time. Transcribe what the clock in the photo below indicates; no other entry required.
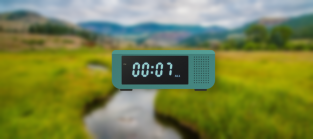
0:07
